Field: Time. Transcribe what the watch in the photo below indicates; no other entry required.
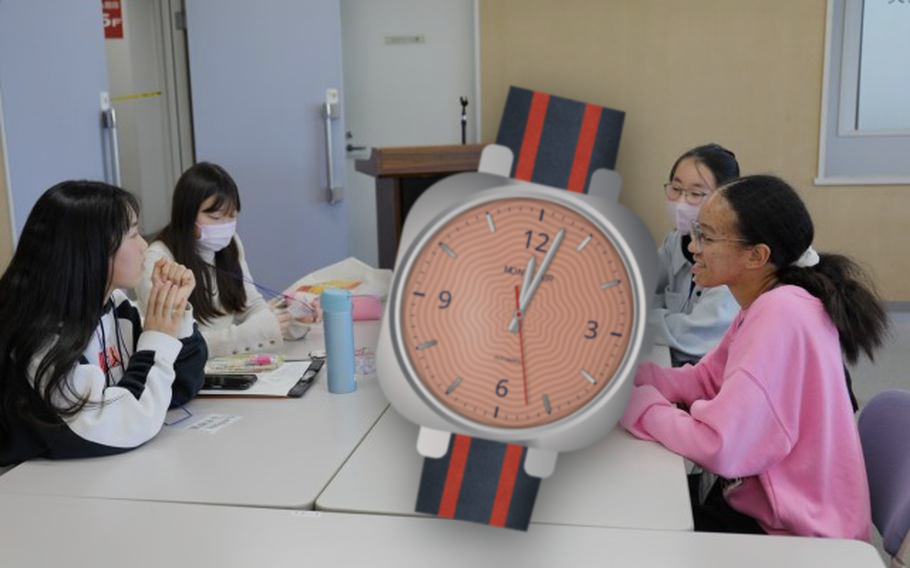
12:02:27
